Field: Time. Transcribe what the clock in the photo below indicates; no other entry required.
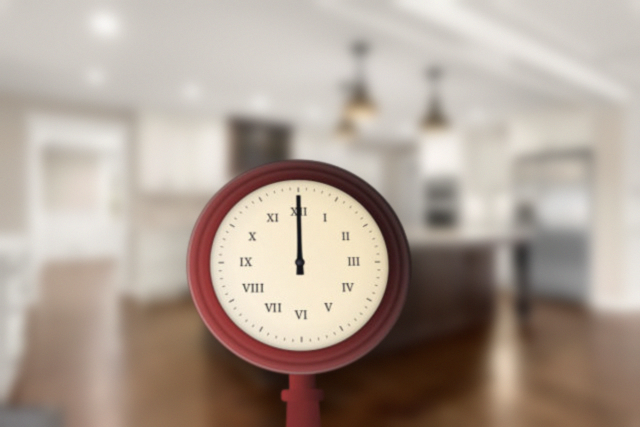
12:00
